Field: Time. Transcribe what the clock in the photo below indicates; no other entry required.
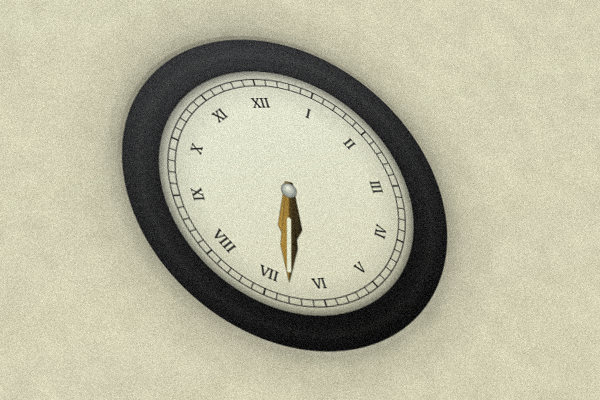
6:33
